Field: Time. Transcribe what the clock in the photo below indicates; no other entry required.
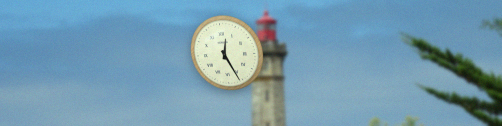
12:26
